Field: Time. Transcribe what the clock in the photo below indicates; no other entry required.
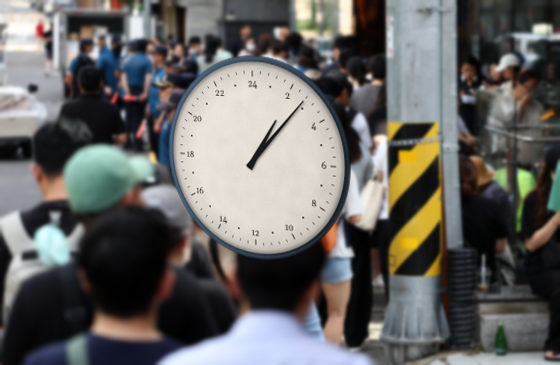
2:07
